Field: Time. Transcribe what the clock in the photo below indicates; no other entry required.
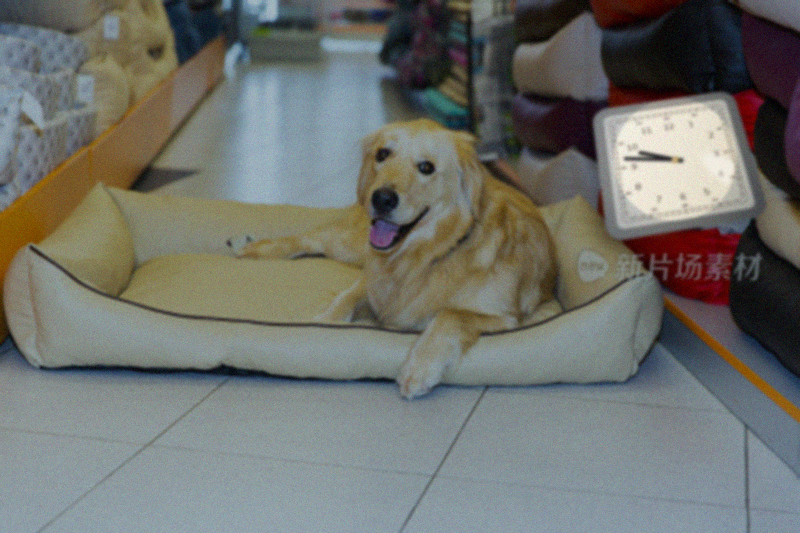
9:47
